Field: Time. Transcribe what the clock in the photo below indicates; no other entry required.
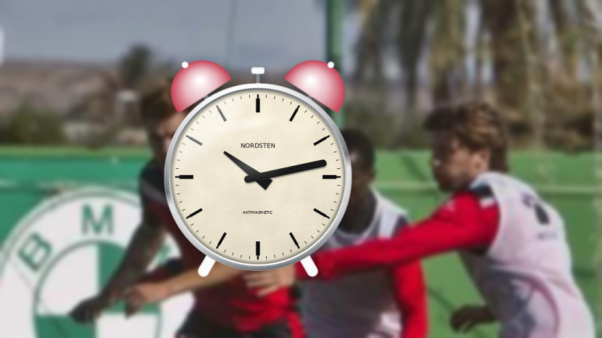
10:13
